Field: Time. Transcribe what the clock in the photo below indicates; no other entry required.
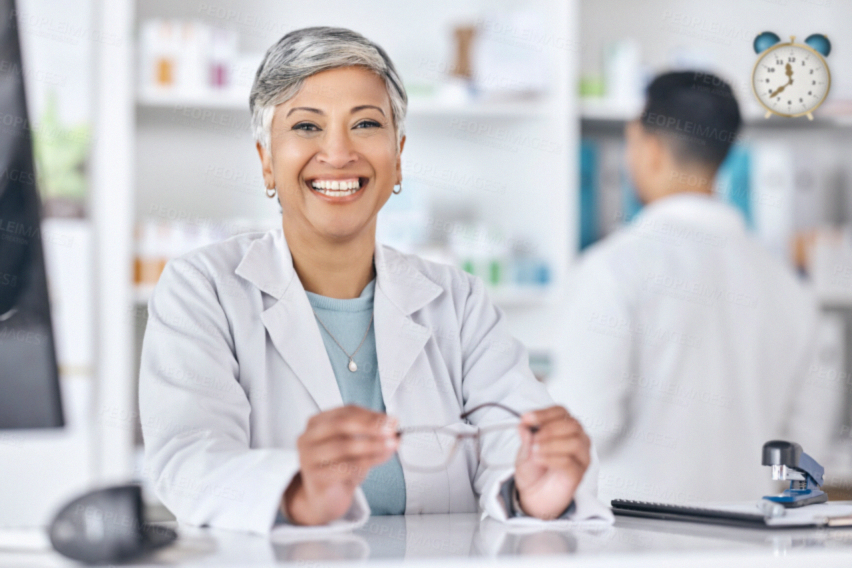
11:38
